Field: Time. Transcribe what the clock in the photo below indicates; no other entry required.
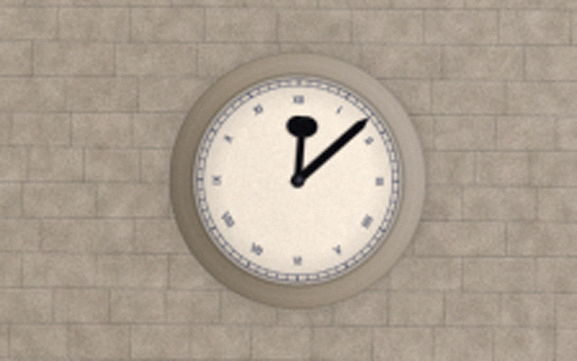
12:08
